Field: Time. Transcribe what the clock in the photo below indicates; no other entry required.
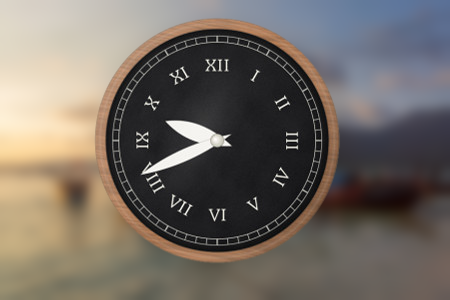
9:41
